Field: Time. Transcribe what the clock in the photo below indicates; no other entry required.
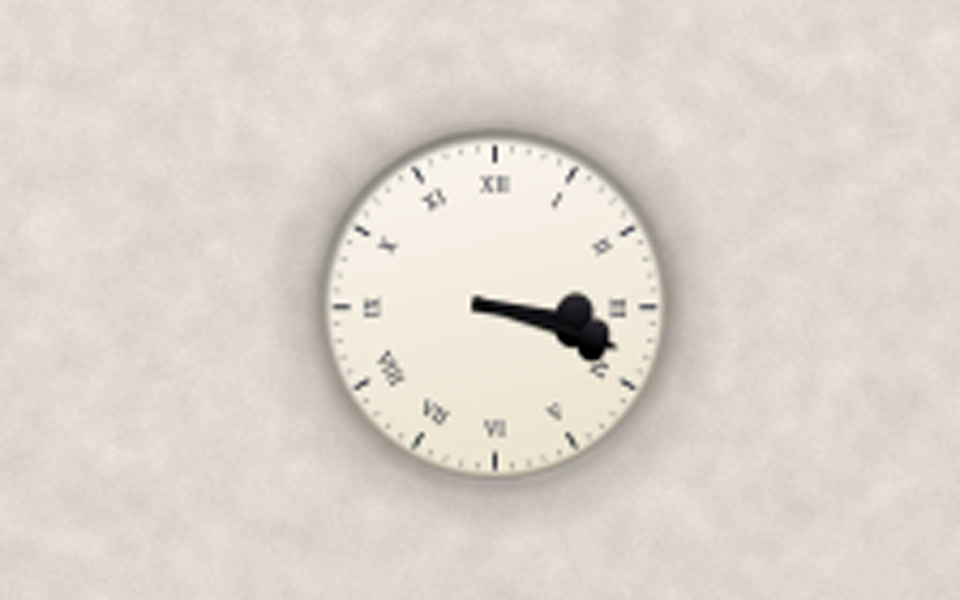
3:18
